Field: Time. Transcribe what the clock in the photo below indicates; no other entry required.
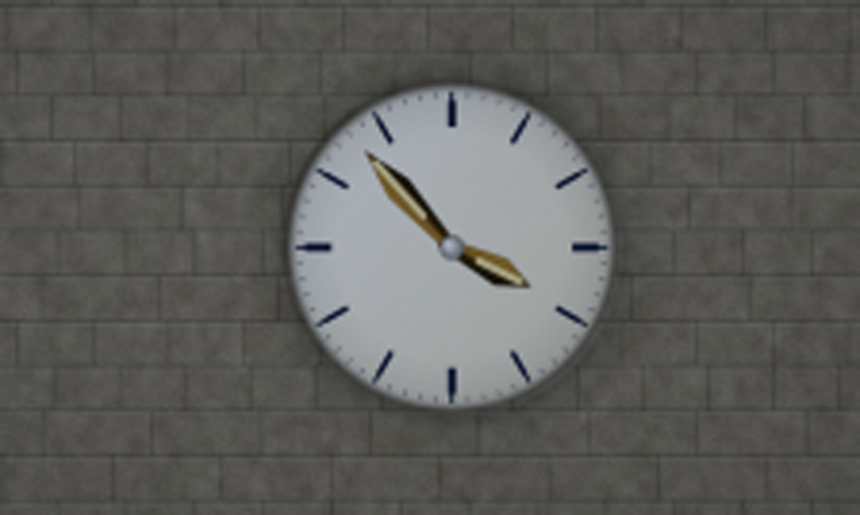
3:53
